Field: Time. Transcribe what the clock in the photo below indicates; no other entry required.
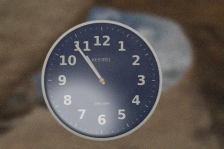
10:54
